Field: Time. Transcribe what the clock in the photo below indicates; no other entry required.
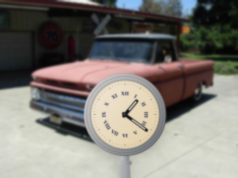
1:21
